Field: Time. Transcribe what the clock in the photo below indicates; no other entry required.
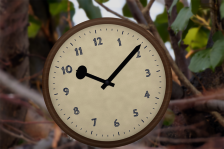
10:09
